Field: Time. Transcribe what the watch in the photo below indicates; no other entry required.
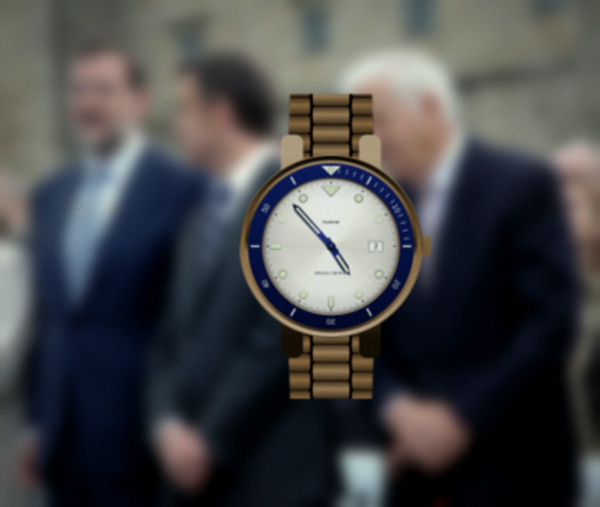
4:53
